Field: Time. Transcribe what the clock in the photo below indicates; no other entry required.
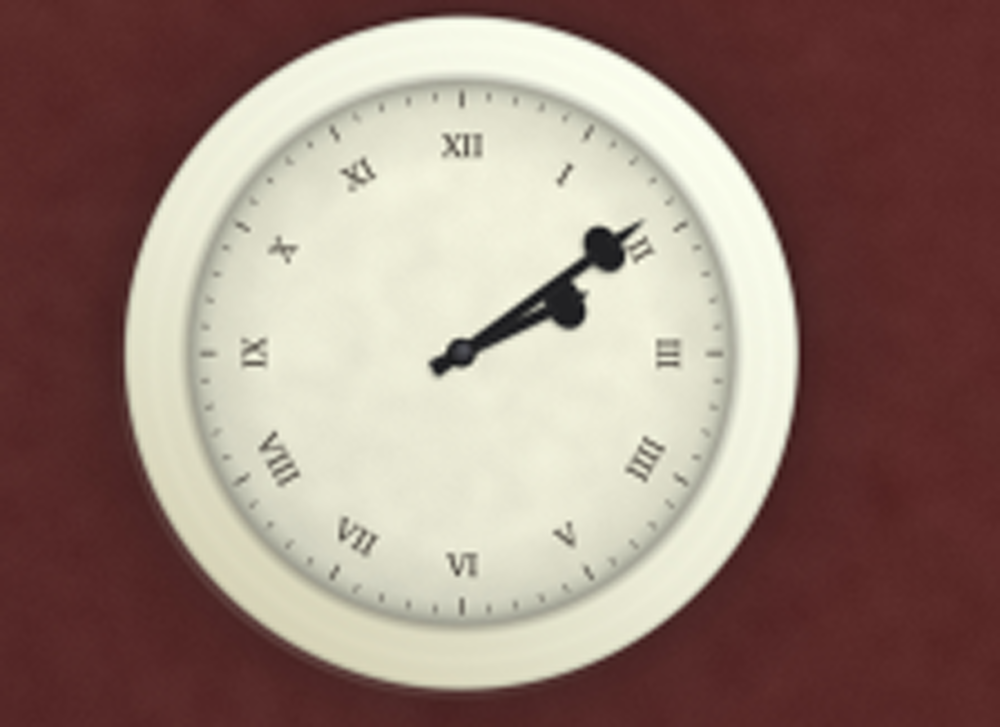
2:09
